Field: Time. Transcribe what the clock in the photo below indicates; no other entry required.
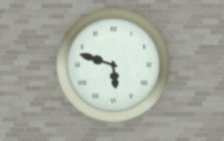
5:48
